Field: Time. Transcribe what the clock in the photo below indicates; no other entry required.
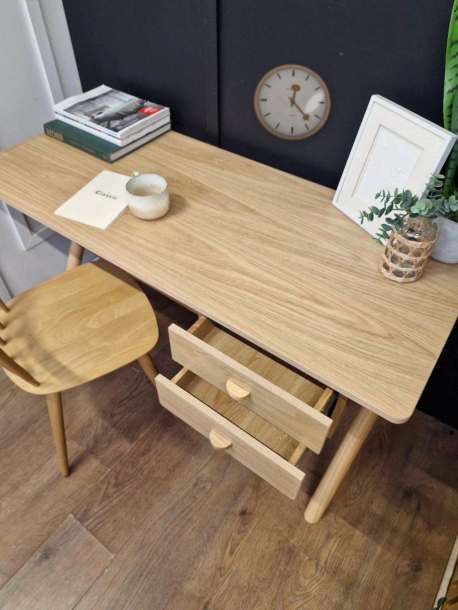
12:23
